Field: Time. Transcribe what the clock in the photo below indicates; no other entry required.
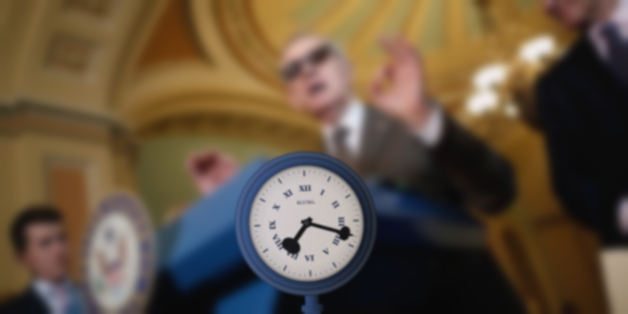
7:18
